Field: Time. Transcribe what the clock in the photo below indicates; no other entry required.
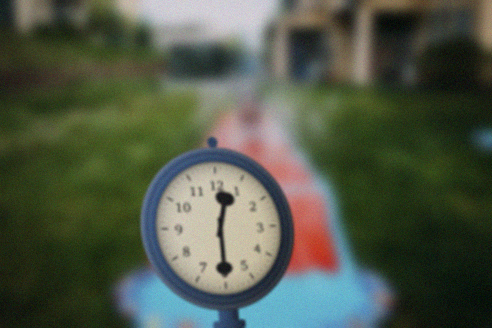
12:30
